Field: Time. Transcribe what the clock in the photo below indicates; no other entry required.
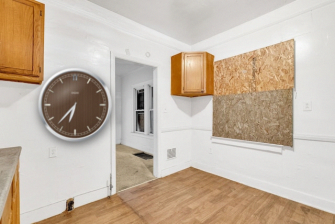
6:37
